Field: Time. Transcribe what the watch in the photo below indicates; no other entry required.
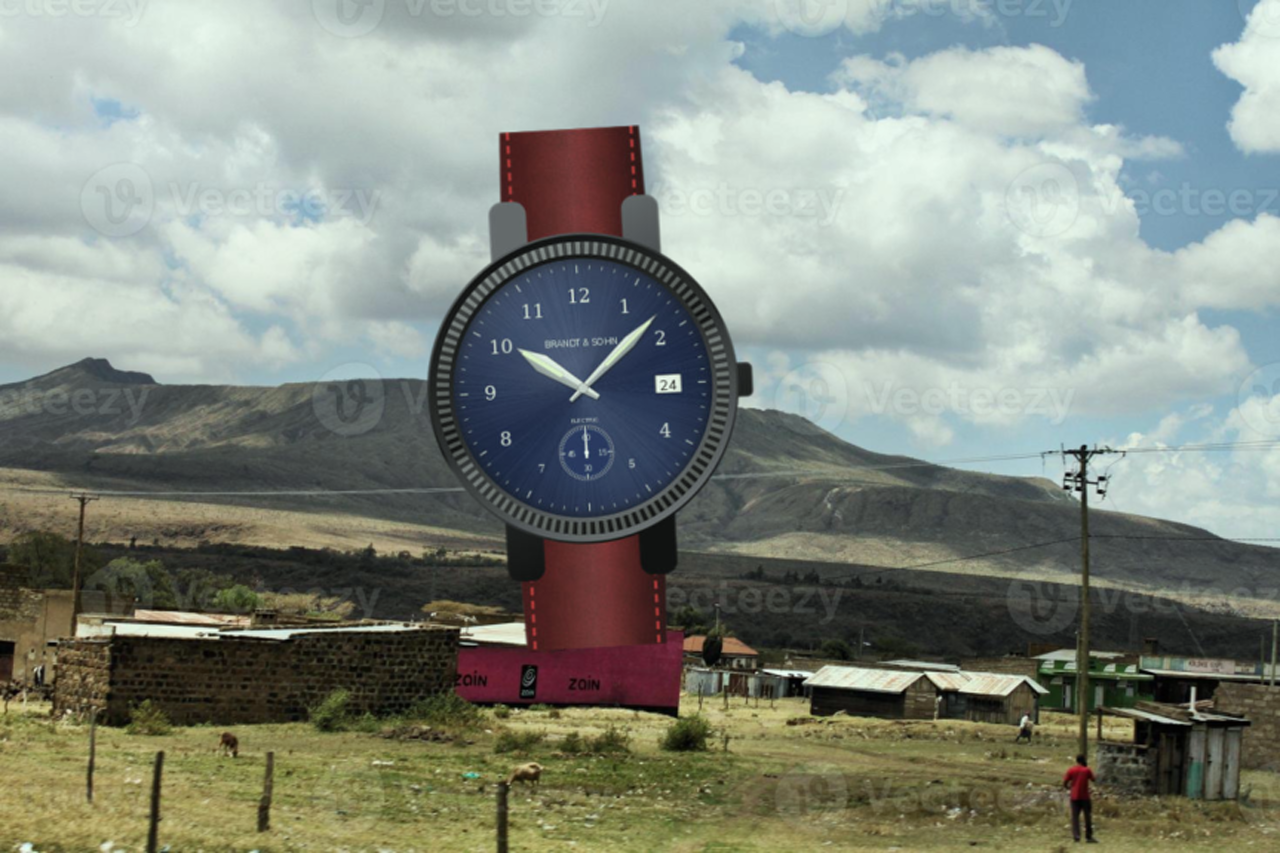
10:08
